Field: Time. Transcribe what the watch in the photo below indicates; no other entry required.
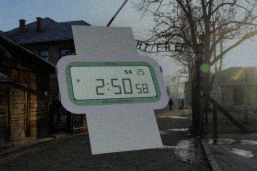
2:50:58
